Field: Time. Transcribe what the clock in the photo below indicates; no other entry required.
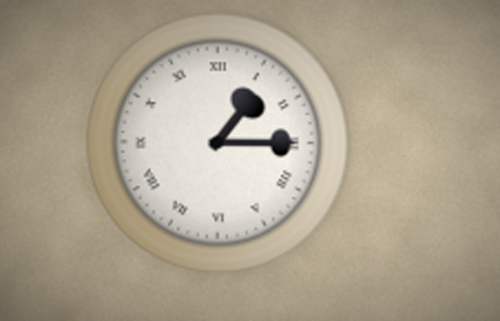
1:15
